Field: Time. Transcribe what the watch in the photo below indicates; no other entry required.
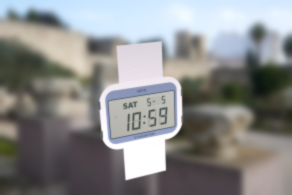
10:59
